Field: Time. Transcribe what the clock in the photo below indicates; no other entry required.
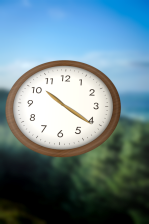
10:21
